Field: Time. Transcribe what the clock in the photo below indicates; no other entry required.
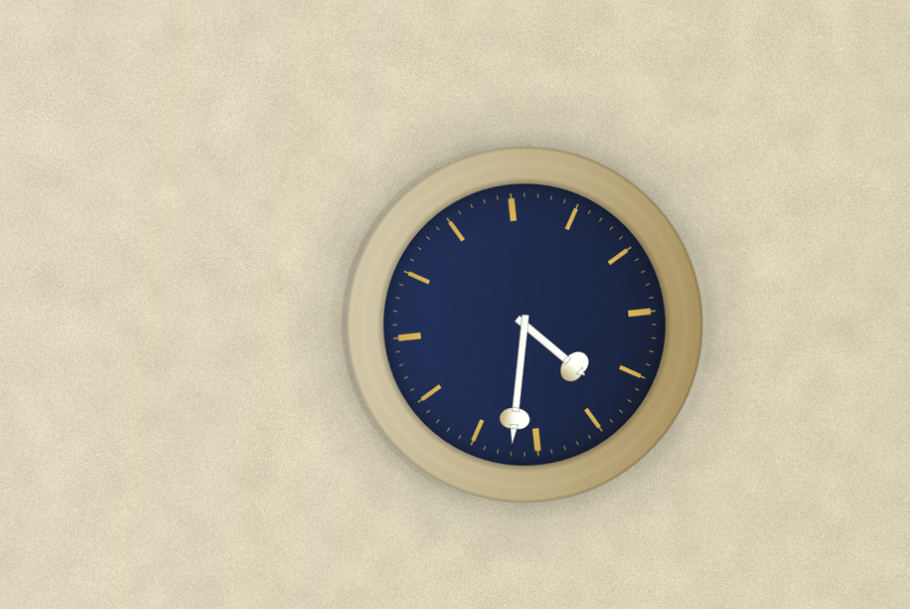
4:32
